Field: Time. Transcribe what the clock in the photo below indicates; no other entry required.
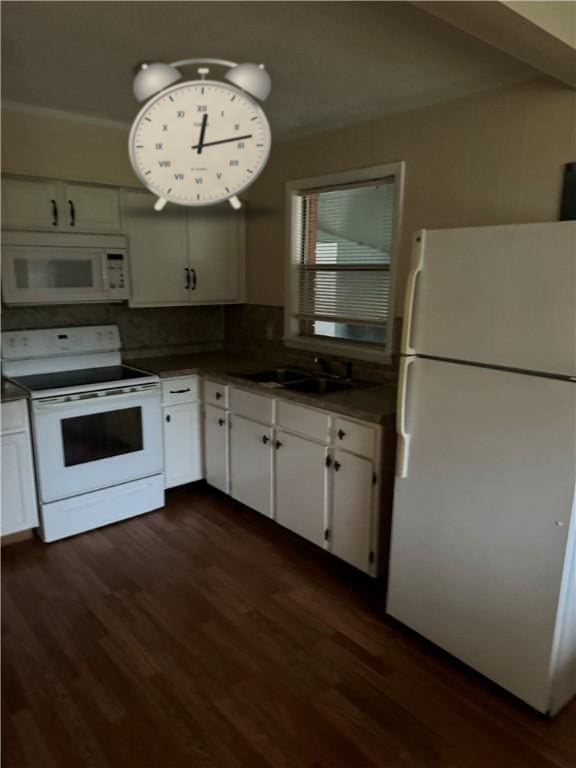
12:13
